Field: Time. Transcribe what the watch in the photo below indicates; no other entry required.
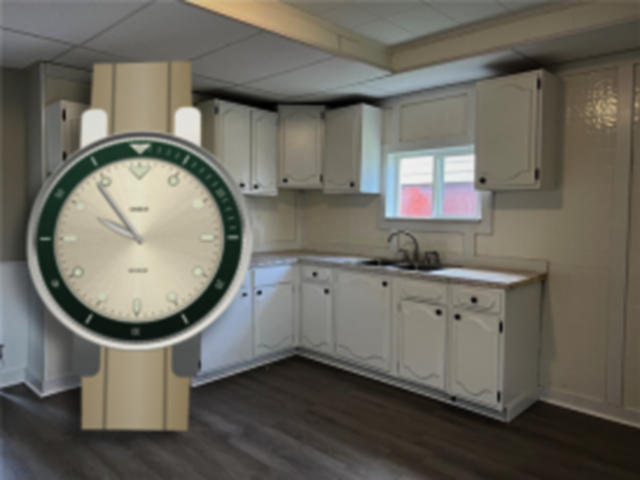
9:54
